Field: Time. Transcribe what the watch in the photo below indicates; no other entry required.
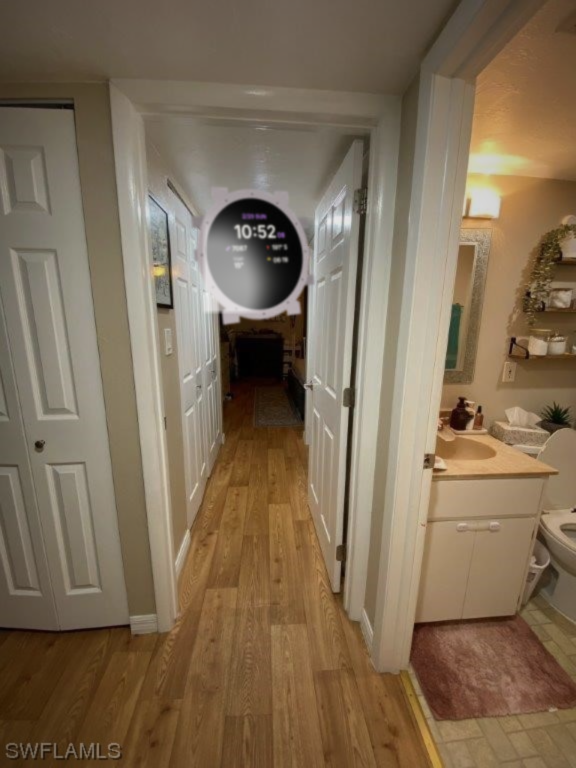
10:52
